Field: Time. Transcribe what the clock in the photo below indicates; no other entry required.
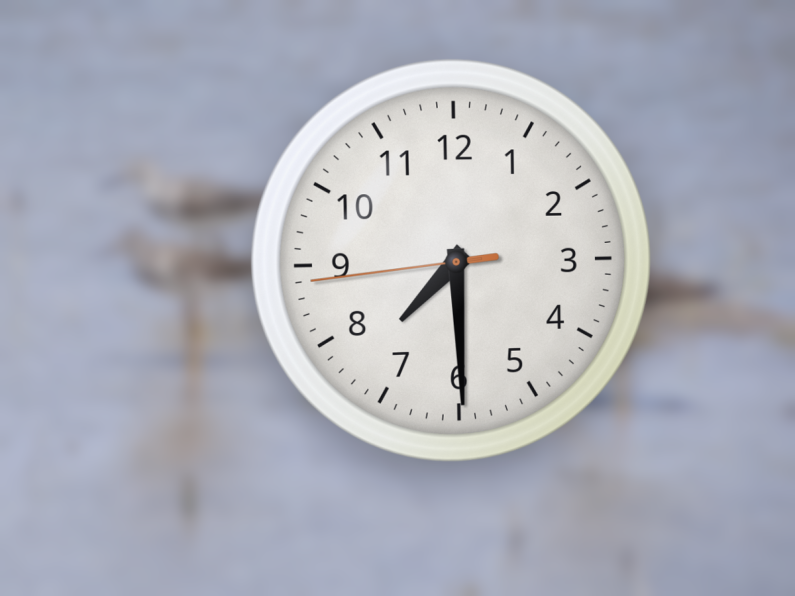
7:29:44
